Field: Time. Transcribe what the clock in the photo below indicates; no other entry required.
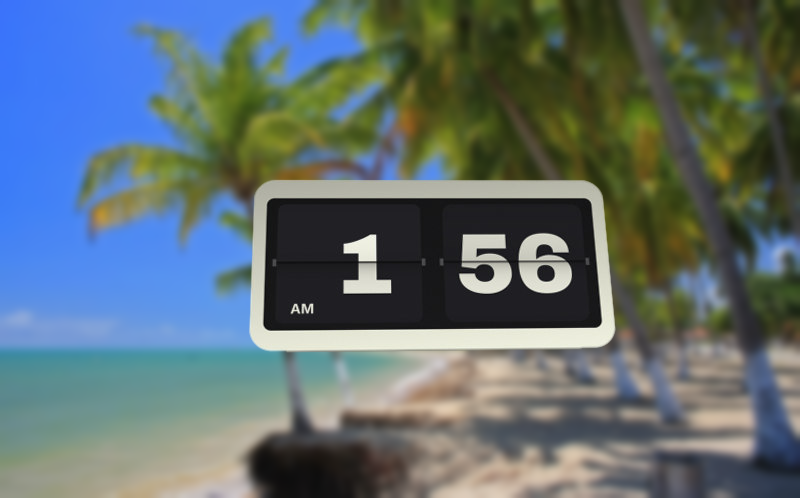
1:56
